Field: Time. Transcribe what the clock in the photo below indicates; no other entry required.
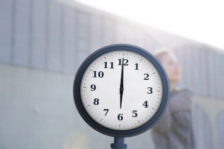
6:00
